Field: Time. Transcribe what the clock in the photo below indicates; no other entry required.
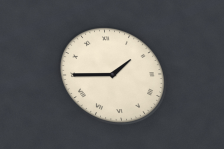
1:45
